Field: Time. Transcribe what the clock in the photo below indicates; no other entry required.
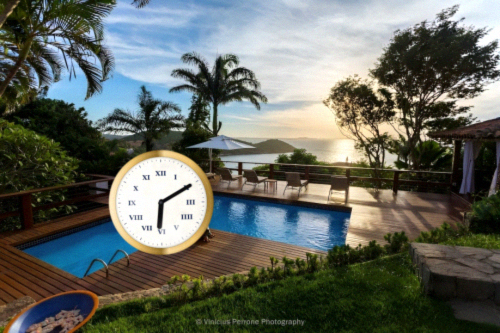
6:10
